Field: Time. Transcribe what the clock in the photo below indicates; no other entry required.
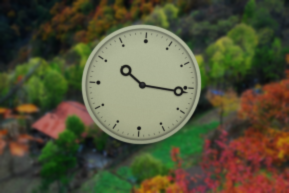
10:16
